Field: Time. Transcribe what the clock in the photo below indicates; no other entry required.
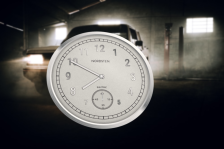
7:50
